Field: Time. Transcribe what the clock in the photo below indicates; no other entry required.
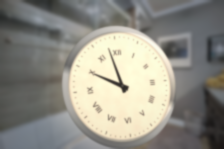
9:58
